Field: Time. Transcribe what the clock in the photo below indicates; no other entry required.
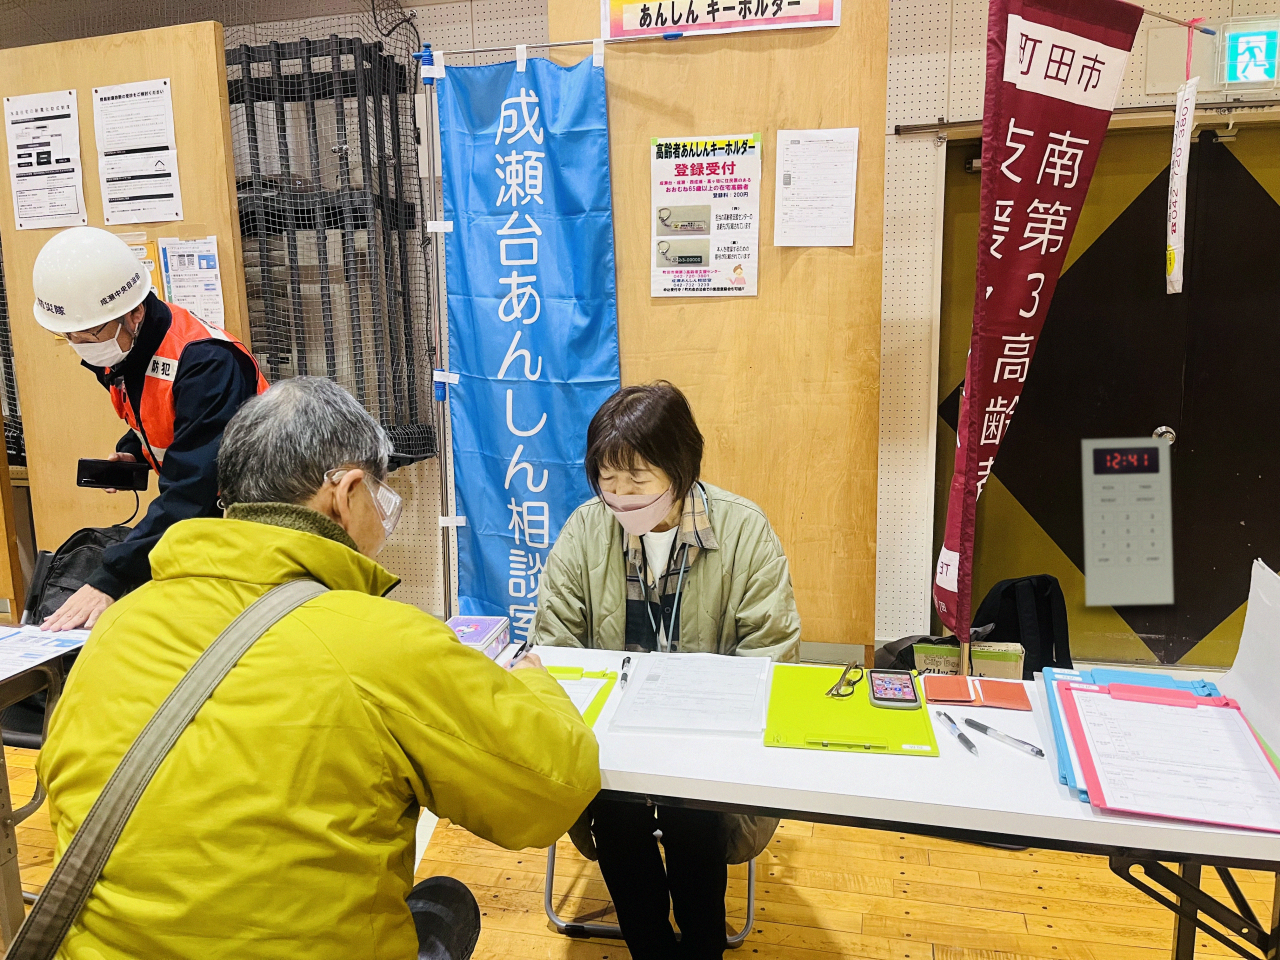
12:41
